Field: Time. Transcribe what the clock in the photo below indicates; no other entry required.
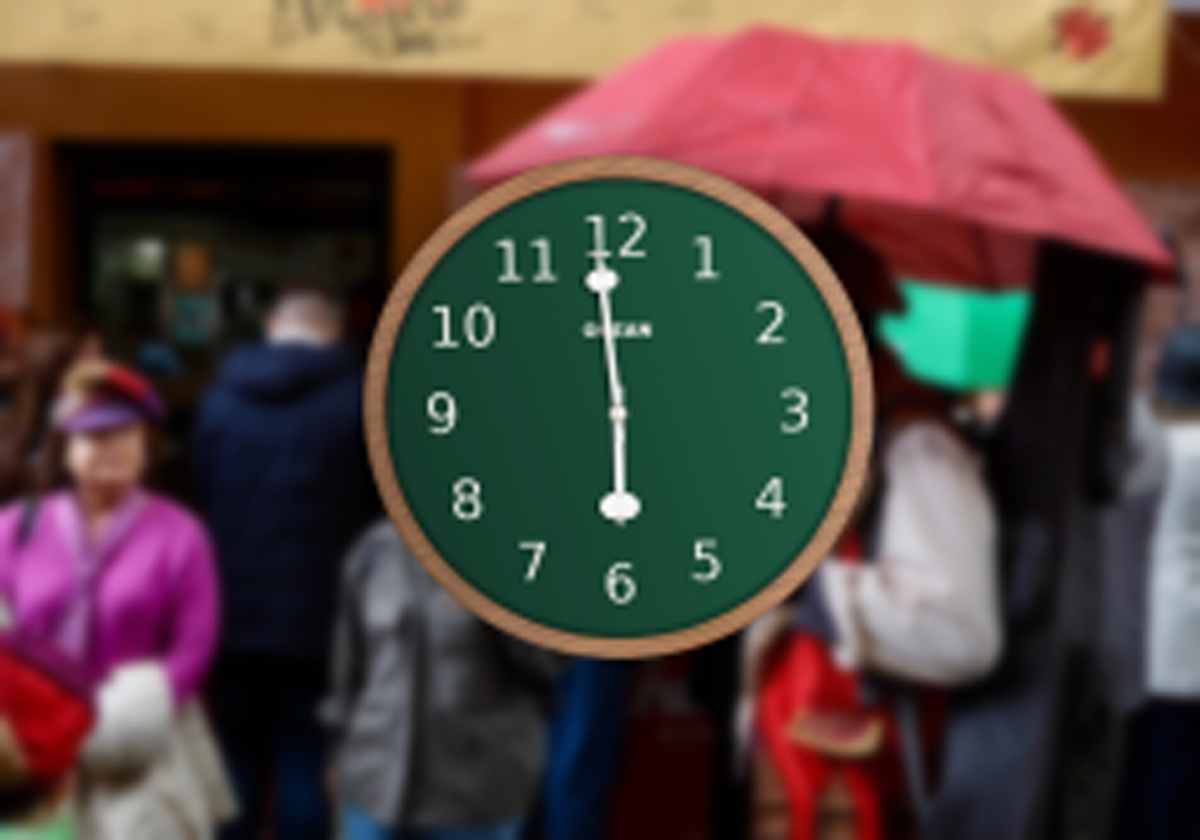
5:59
